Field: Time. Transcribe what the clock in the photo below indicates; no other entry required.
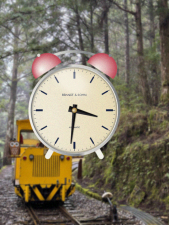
3:31
